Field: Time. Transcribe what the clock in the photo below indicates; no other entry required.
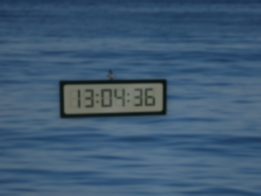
13:04:36
